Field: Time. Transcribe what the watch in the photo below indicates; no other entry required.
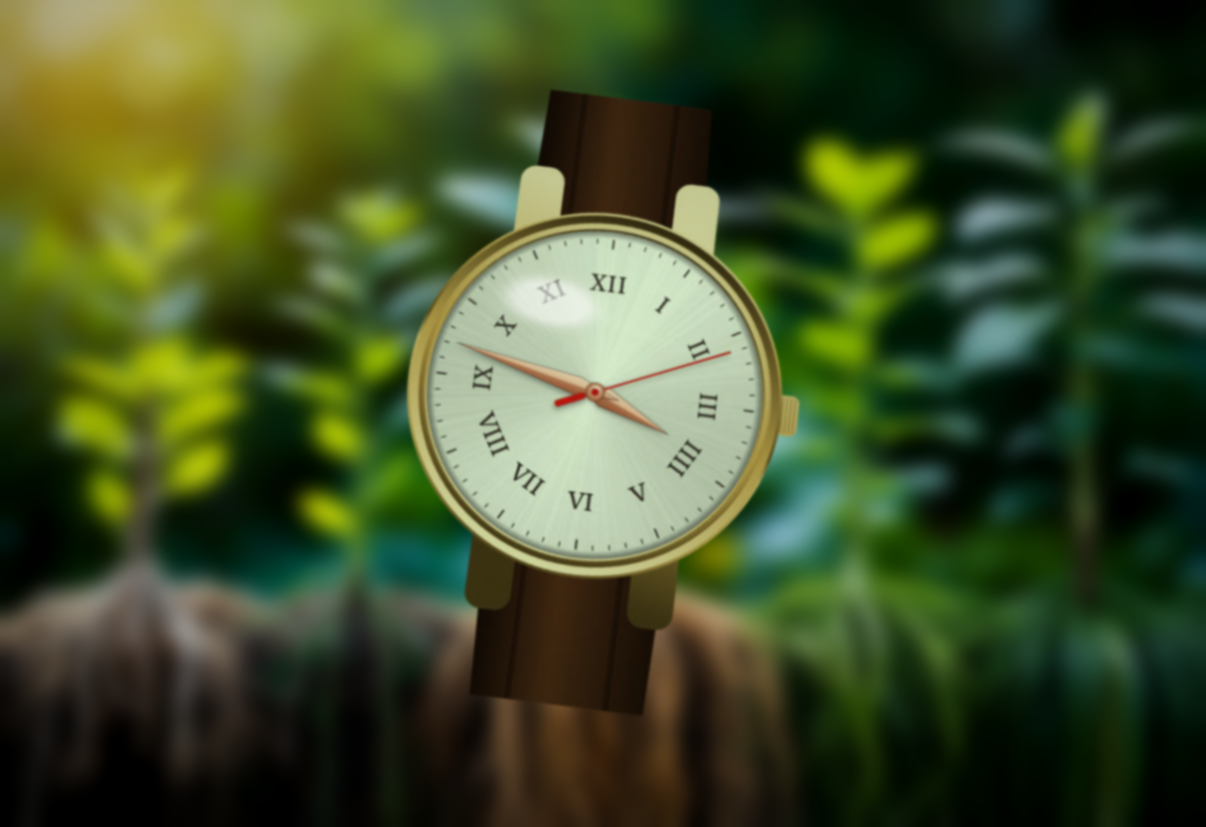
3:47:11
